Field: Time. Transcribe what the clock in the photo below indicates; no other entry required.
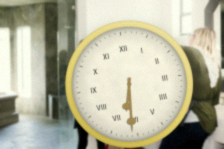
6:31
